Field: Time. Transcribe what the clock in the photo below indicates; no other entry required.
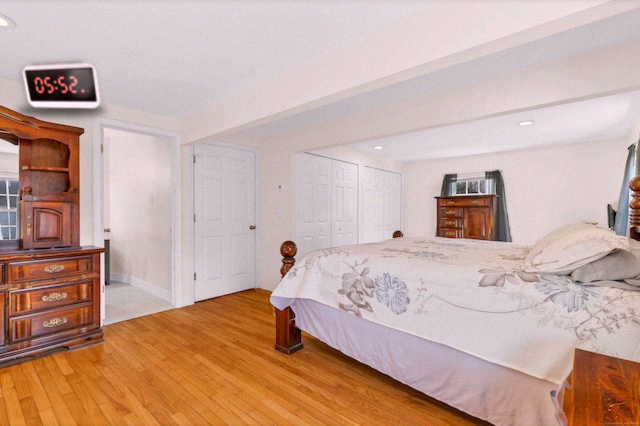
5:52
